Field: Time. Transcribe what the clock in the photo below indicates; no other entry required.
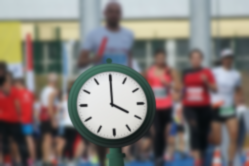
4:00
